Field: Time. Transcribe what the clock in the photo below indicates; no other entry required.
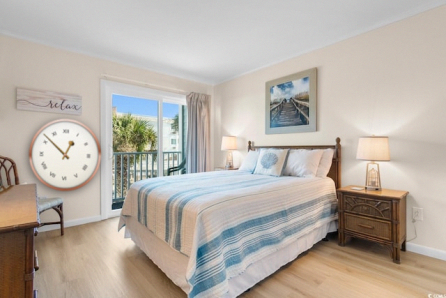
12:52
